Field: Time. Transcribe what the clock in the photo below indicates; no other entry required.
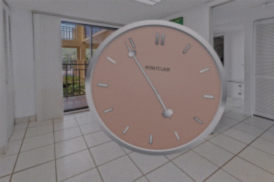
4:54
